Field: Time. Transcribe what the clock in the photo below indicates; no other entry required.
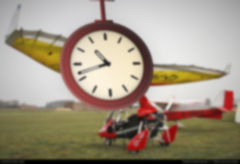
10:42
